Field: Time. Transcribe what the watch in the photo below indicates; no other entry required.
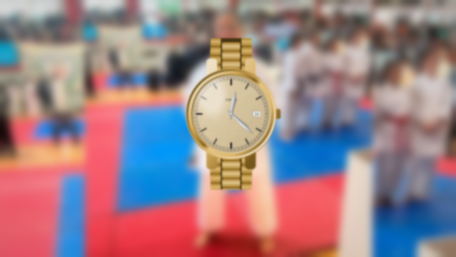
12:22
